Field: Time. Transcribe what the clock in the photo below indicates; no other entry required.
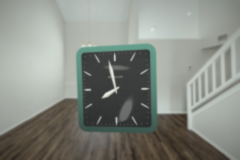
7:58
